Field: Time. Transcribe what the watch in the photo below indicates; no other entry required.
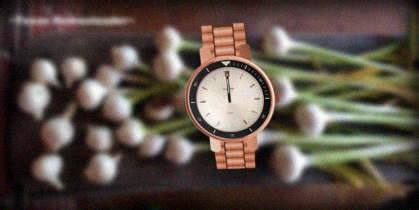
12:00
